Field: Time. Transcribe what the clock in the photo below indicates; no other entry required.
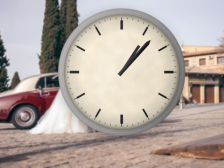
1:07
